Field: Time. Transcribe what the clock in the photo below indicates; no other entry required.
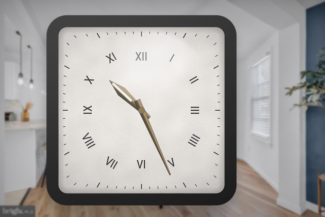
10:26
